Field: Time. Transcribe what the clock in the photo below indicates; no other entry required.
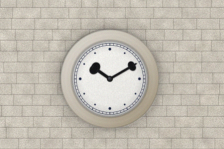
10:10
